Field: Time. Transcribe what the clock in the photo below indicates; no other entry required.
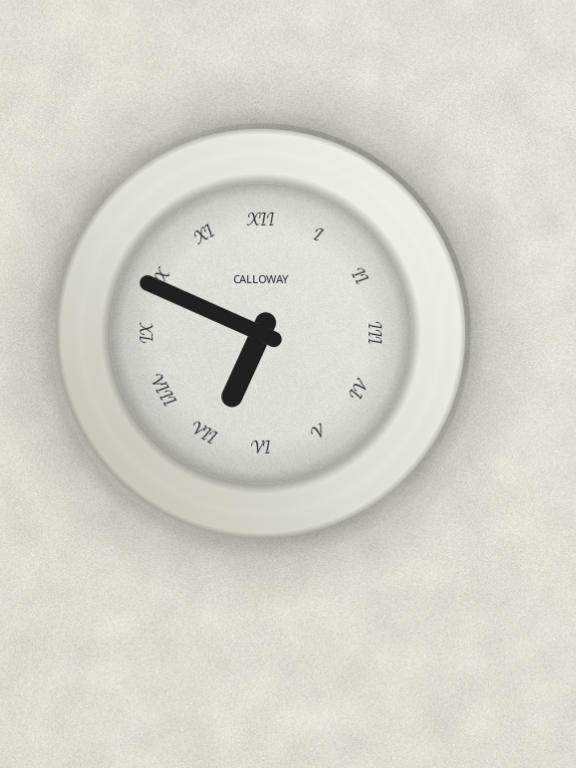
6:49
